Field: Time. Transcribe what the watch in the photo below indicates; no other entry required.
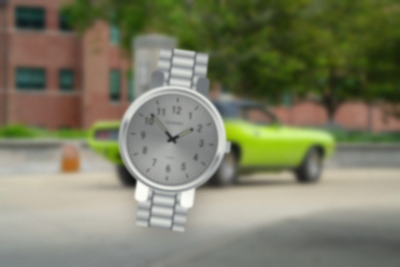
1:52
